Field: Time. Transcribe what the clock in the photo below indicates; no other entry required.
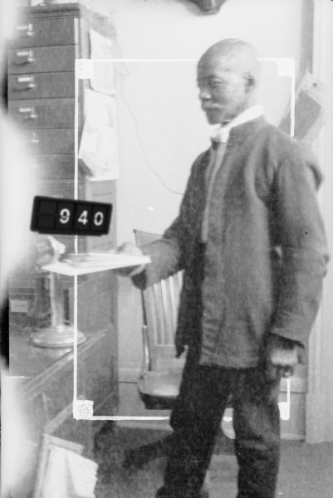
9:40
